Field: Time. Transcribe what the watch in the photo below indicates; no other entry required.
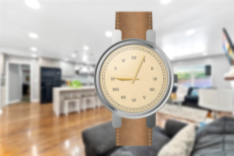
9:04
